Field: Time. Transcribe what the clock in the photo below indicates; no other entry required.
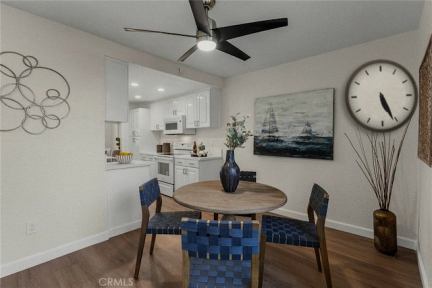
5:26
